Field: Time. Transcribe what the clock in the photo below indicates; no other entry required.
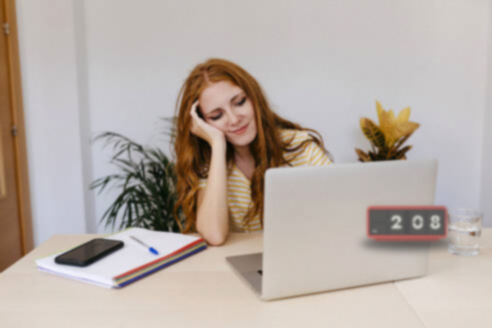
2:08
